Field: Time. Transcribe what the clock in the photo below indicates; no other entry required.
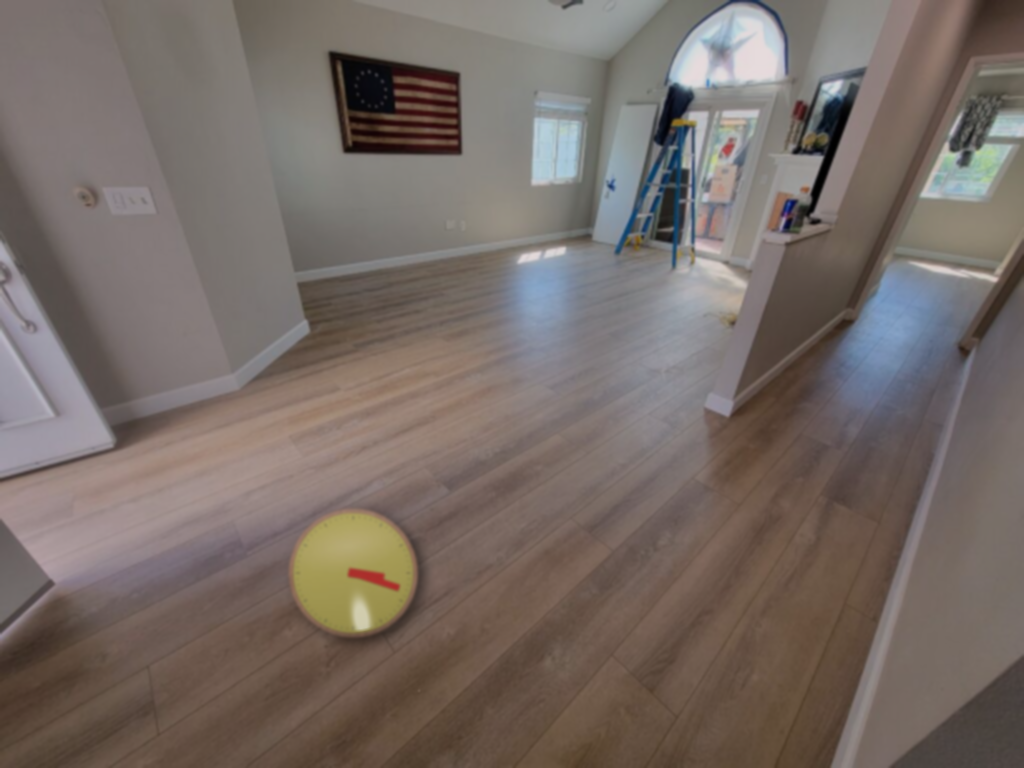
3:18
